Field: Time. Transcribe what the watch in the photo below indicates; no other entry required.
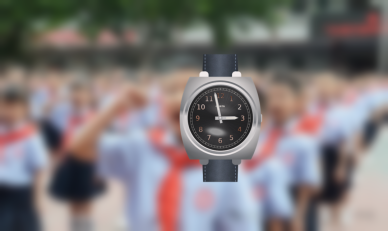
2:58
